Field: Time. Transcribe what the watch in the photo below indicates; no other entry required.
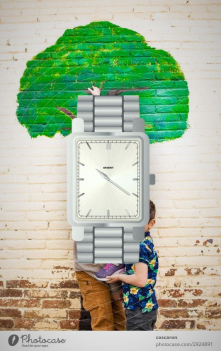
10:21
